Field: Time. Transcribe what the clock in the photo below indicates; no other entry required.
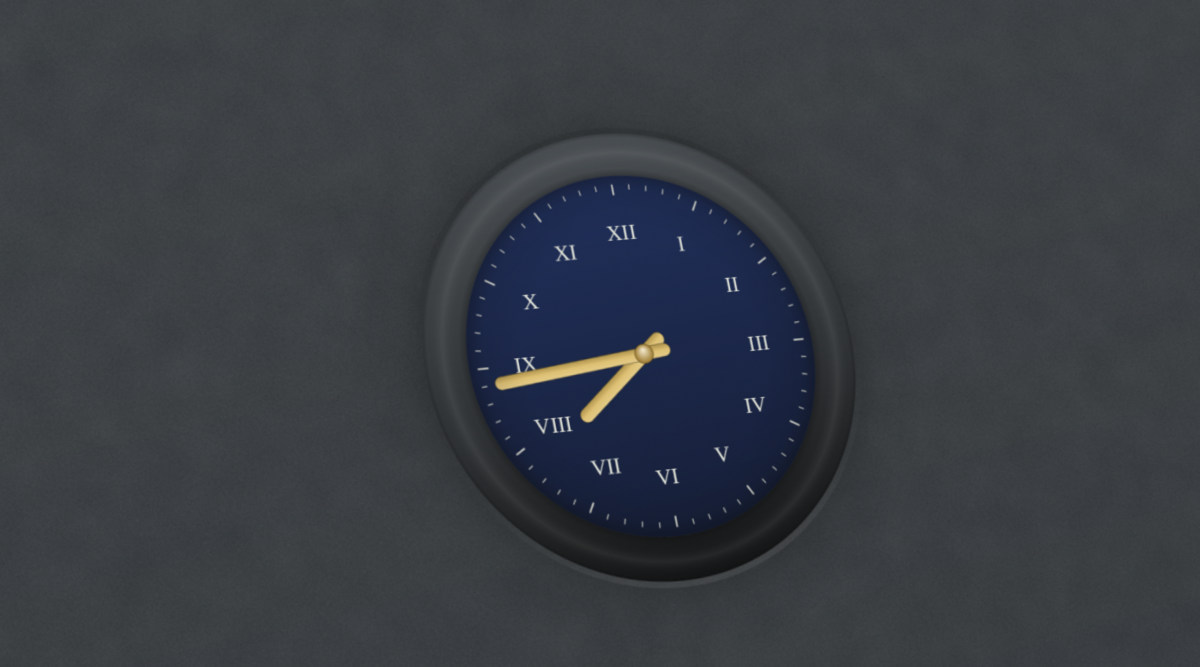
7:44
